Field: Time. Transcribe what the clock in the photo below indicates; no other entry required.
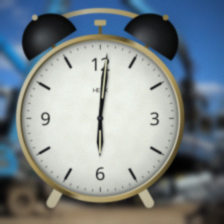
6:01
